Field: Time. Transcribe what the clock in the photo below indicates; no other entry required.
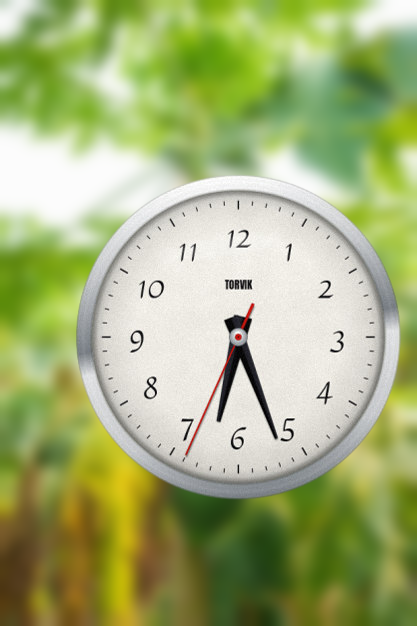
6:26:34
